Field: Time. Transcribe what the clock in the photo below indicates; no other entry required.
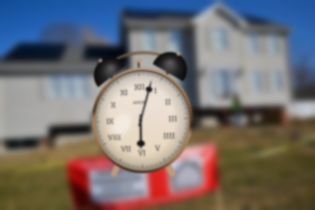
6:03
